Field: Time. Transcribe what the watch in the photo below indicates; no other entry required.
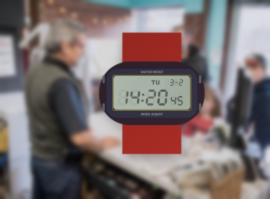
14:20:45
